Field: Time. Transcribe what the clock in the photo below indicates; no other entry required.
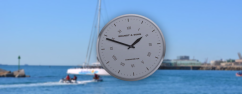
1:49
